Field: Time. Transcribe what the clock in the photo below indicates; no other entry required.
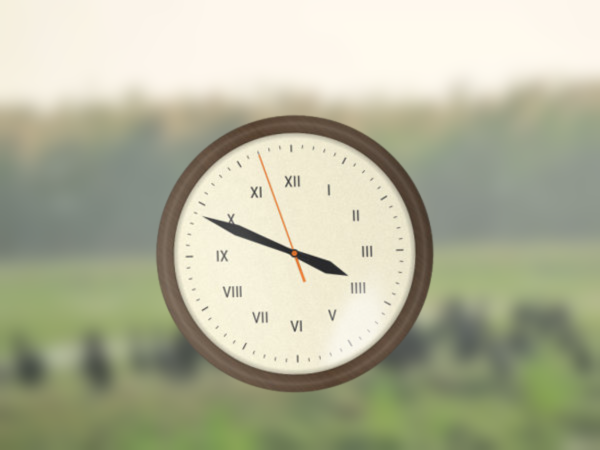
3:48:57
